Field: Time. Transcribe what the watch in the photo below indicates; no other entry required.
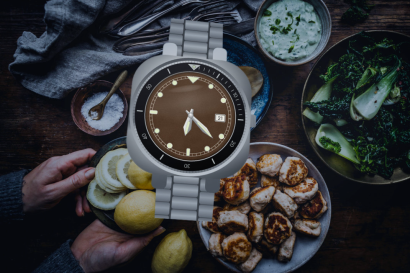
6:22
